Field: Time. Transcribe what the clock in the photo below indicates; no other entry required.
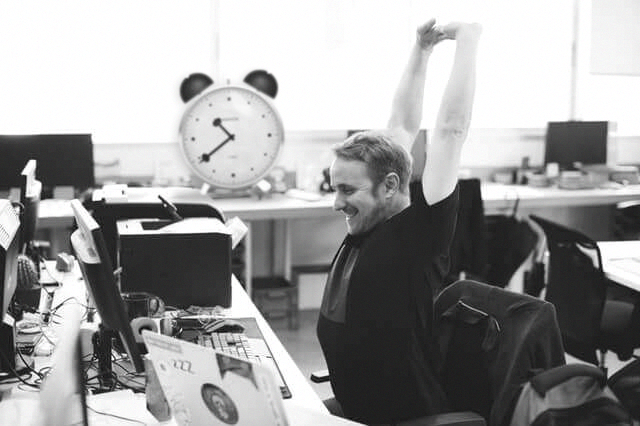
10:39
